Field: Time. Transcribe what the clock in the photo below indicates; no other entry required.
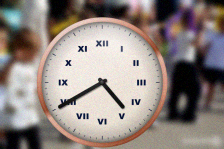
4:40
